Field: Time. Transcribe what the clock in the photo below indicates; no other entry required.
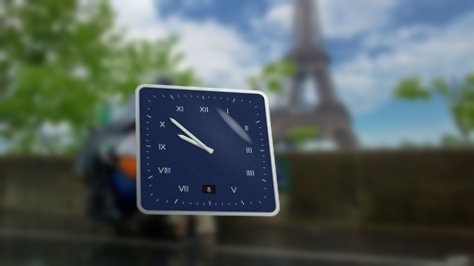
9:52
